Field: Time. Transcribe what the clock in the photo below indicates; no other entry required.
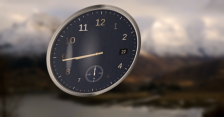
8:44
